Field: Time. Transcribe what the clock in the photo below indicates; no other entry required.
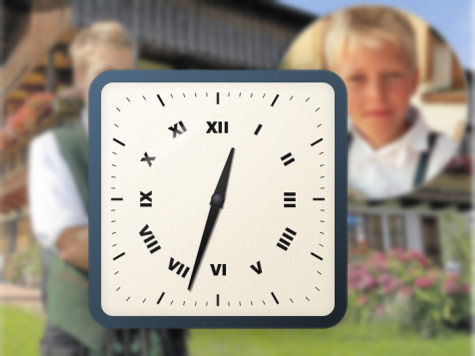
12:33
